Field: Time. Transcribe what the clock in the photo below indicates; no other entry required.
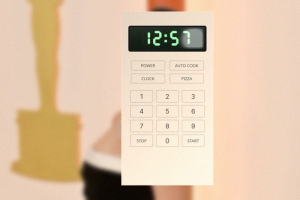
12:57
